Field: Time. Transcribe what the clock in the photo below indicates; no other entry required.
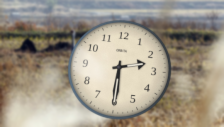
2:30
